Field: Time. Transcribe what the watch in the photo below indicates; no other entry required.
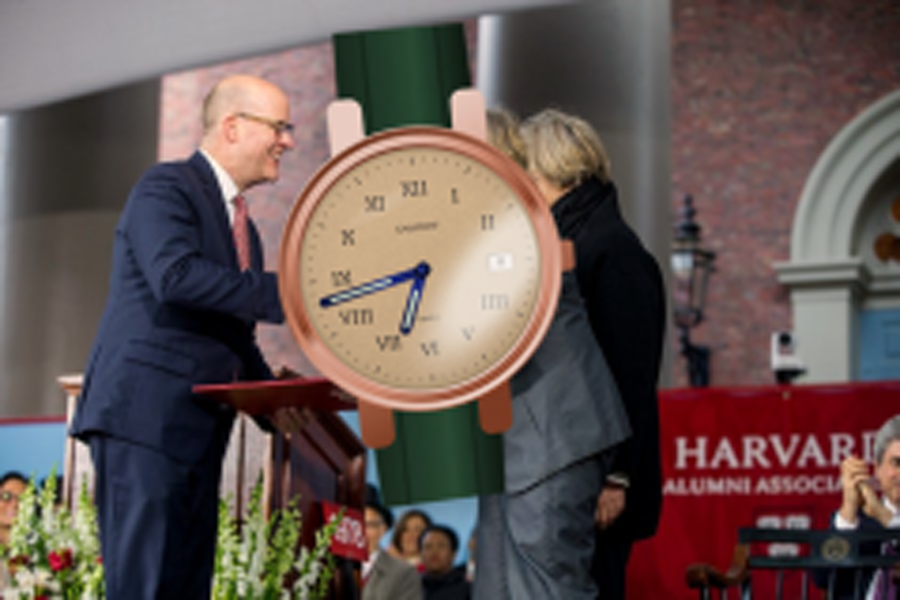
6:43
